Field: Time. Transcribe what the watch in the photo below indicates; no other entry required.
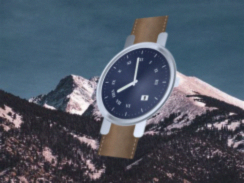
7:59
